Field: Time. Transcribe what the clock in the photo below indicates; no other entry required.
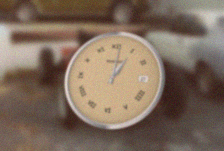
1:01
